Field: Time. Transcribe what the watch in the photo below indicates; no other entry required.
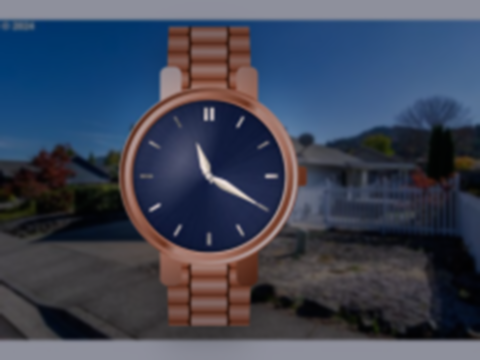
11:20
